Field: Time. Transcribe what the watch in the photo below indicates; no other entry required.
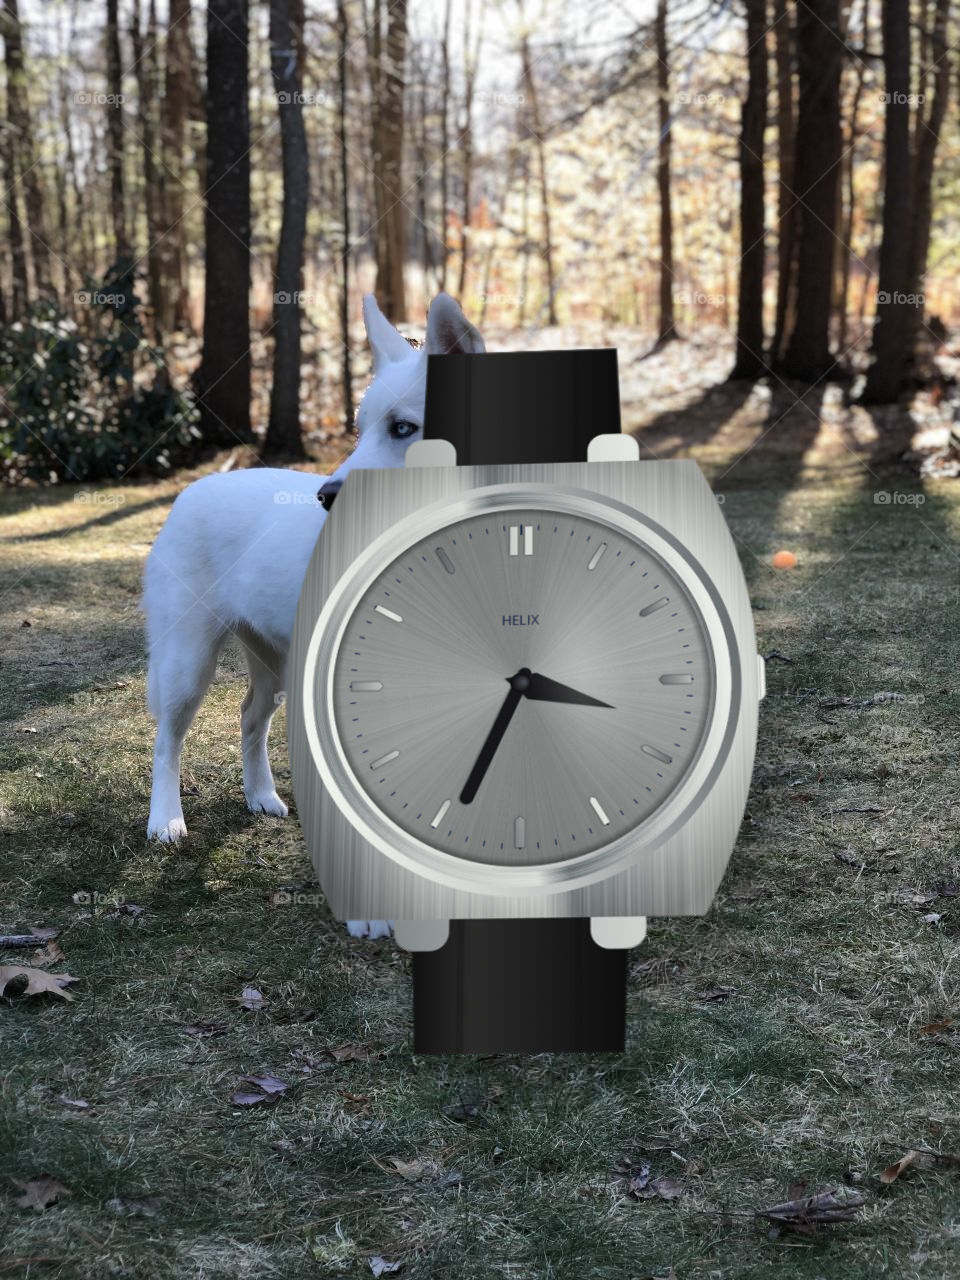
3:34
